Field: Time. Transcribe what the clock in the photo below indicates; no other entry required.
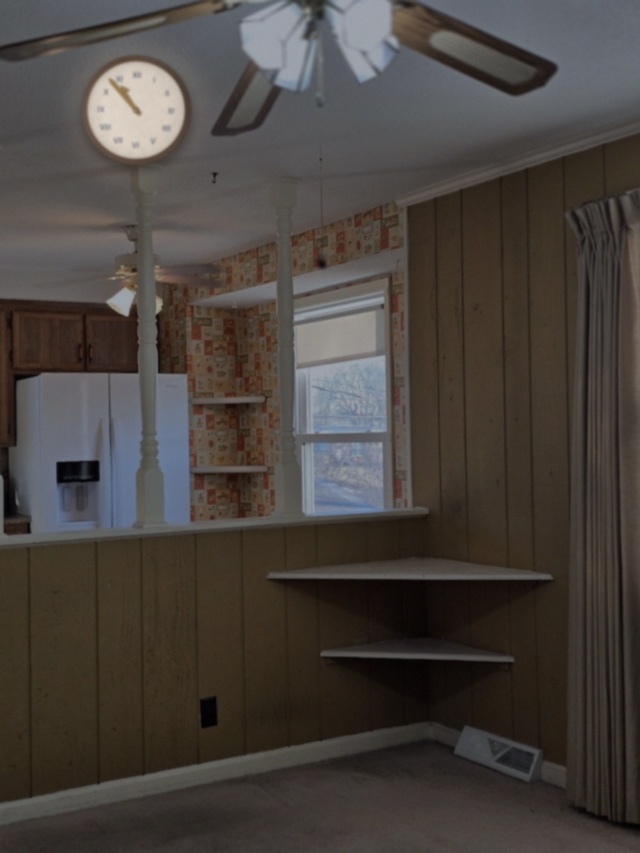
10:53
